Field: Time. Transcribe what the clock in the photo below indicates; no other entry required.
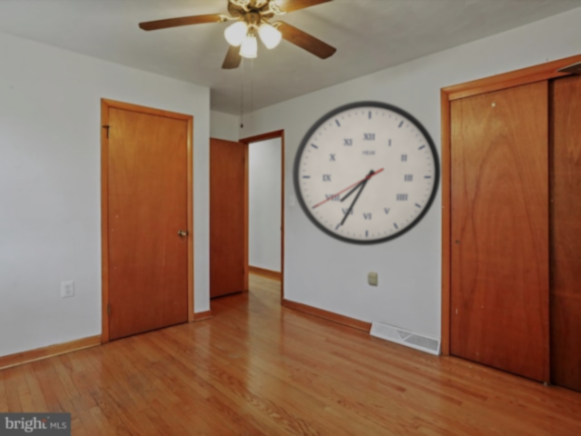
7:34:40
